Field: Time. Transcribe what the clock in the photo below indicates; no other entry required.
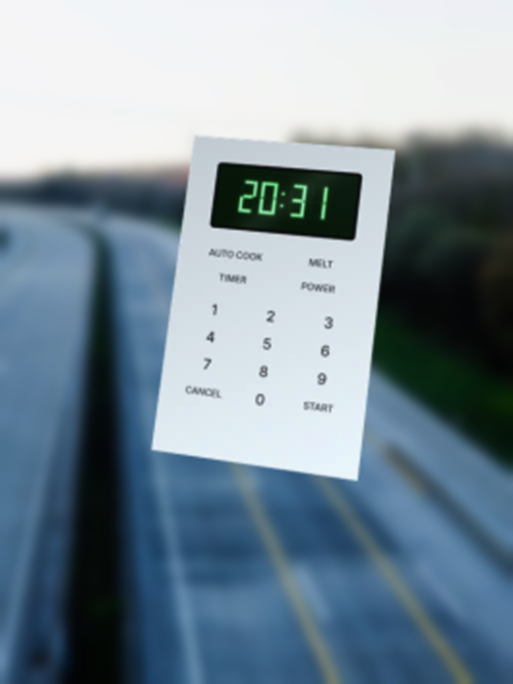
20:31
